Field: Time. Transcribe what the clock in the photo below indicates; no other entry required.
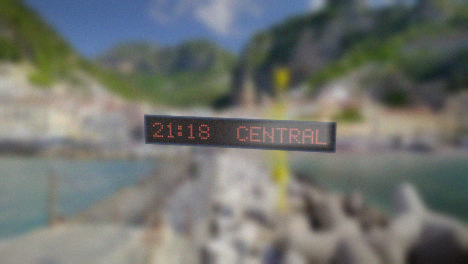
21:18
